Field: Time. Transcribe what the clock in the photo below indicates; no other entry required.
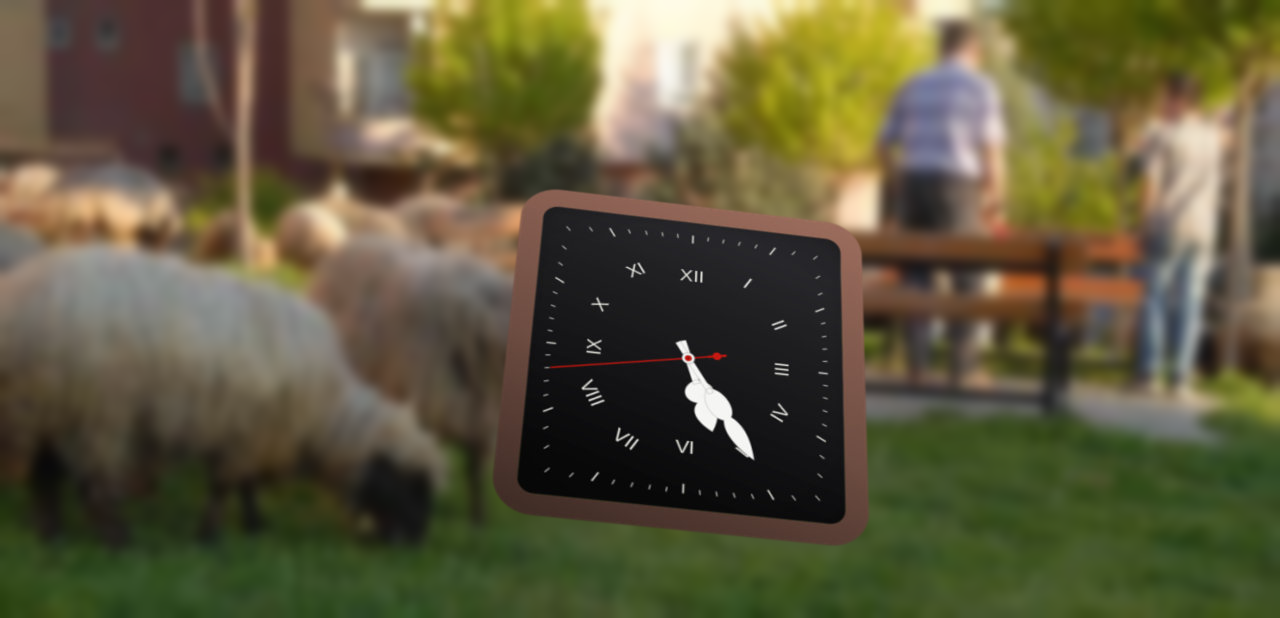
5:24:43
